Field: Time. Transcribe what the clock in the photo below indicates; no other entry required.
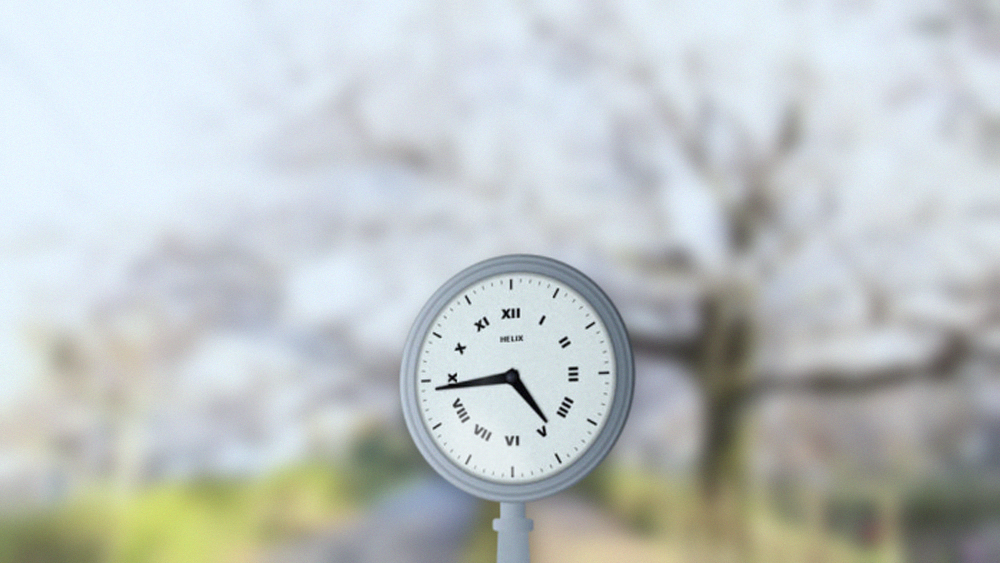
4:44
